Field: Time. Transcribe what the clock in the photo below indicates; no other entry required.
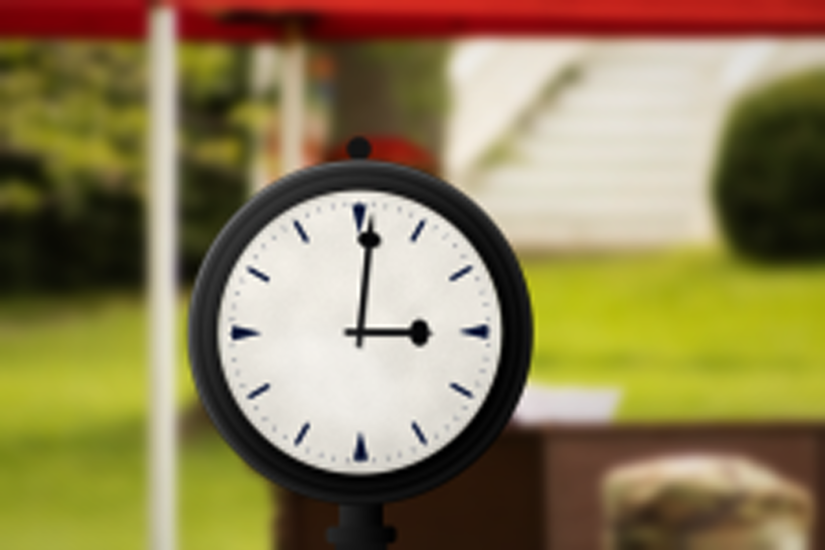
3:01
